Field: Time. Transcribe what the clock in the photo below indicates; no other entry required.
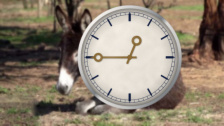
12:45
